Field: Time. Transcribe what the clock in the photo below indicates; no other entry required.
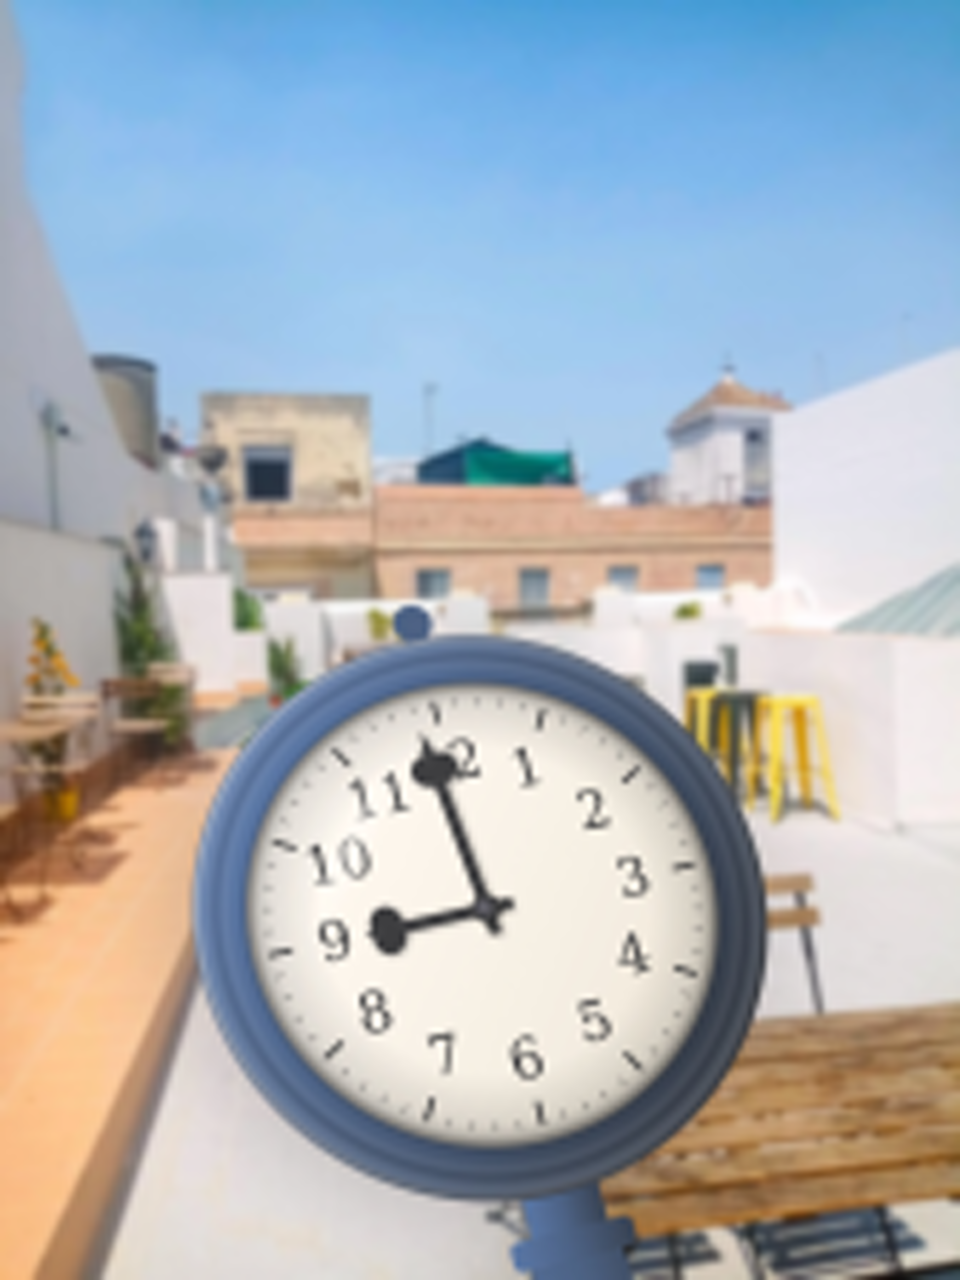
8:59
